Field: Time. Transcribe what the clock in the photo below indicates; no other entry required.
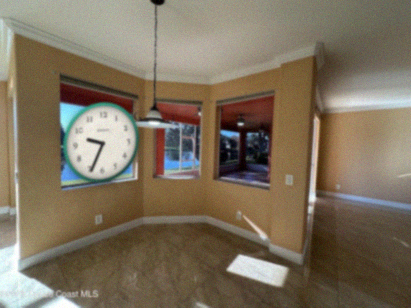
9:34
